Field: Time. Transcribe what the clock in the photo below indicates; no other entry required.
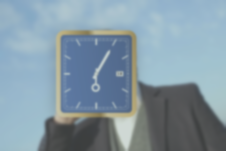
6:05
